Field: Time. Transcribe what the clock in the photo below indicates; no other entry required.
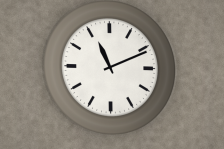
11:11
